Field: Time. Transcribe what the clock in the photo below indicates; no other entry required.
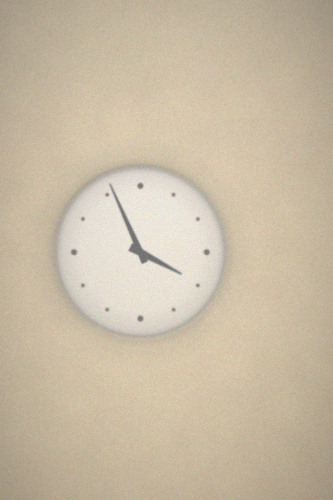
3:56
